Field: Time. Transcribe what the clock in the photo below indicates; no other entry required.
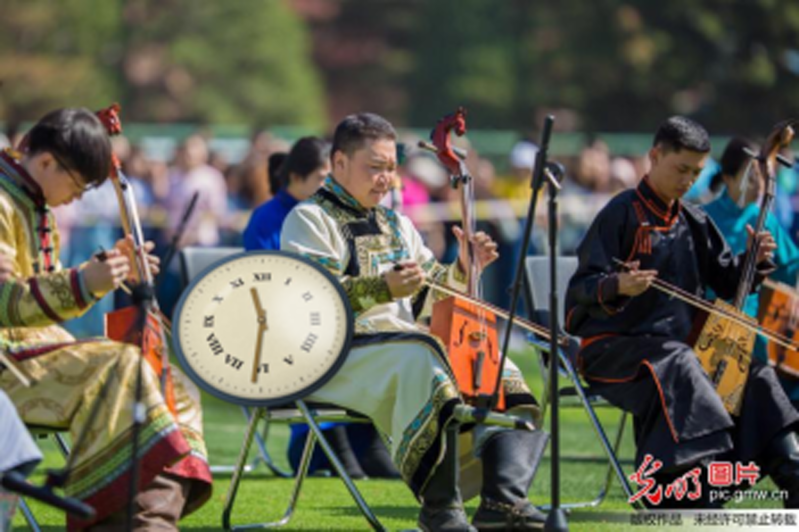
11:31
